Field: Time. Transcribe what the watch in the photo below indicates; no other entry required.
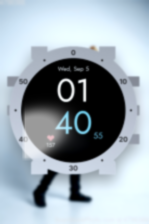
1:40
